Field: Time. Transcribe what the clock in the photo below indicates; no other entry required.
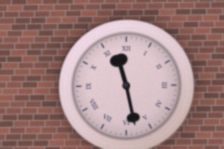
11:28
